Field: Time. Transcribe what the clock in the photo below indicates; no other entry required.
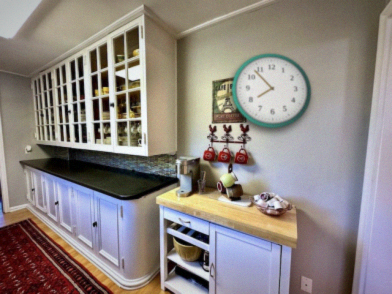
7:53
